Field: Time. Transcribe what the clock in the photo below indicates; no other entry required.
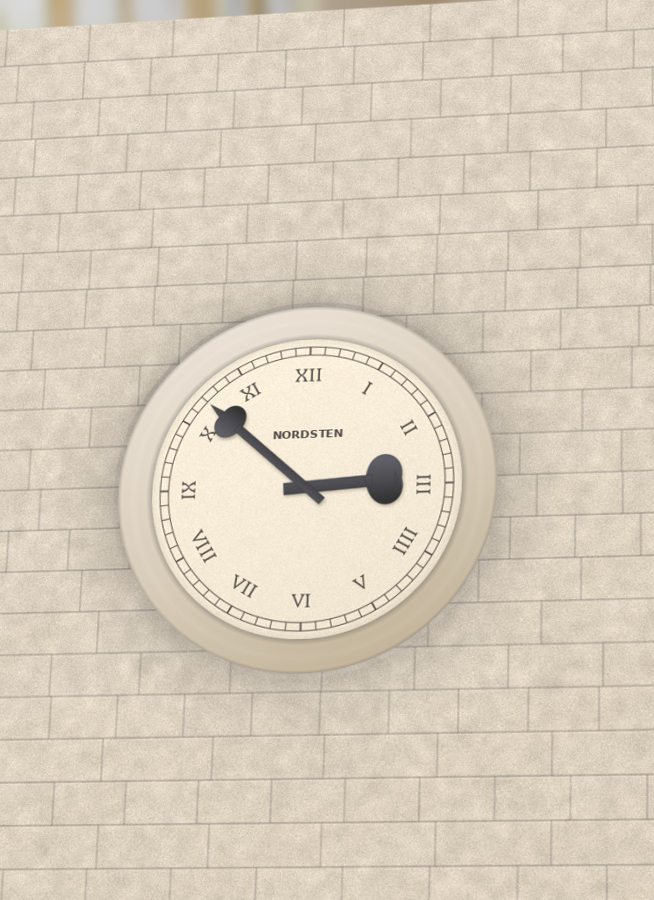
2:52
